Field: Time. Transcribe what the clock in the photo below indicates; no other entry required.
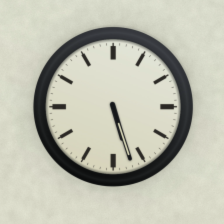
5:27
